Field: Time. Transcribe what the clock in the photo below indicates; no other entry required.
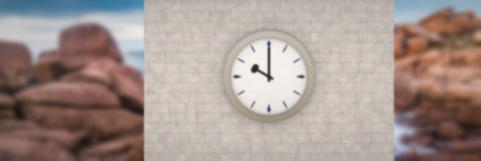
10:00
